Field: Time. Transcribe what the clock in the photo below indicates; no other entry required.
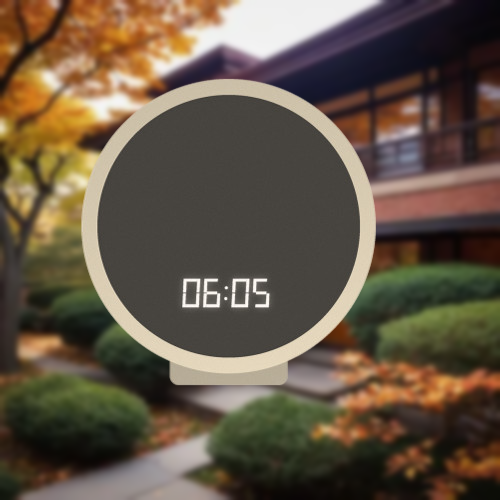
6:05
